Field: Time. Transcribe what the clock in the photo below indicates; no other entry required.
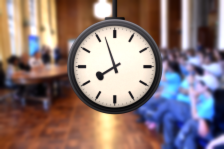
7:57
